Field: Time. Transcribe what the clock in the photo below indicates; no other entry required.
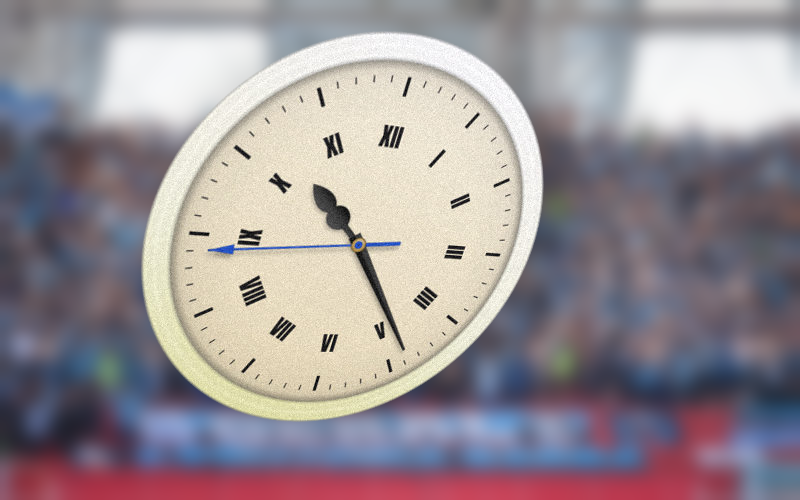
10:23:44
